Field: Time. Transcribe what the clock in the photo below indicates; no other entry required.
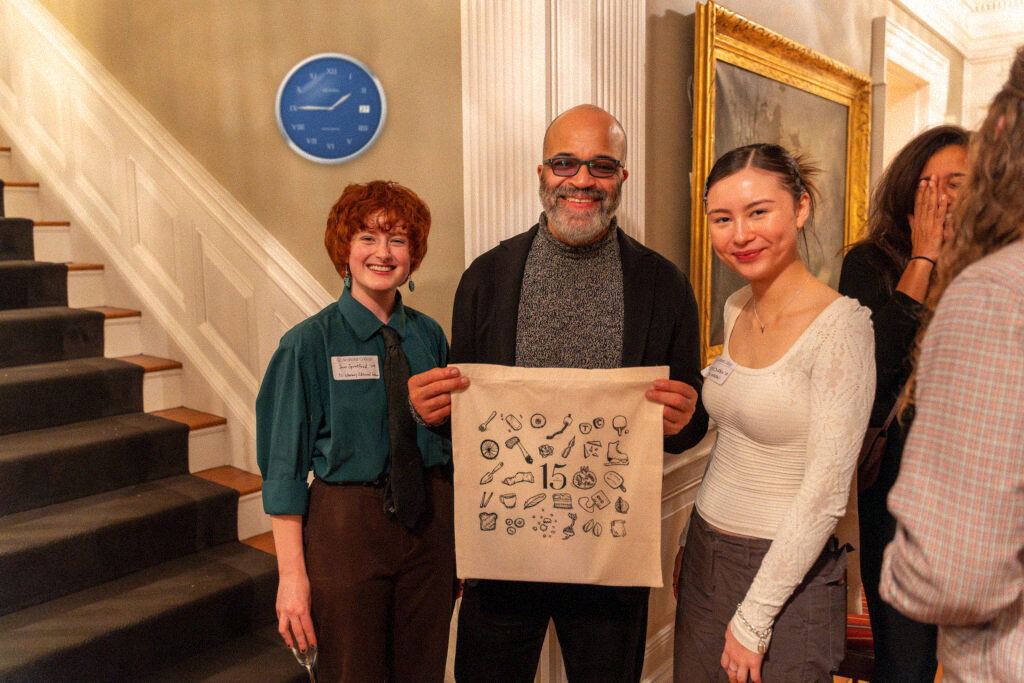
1:45
